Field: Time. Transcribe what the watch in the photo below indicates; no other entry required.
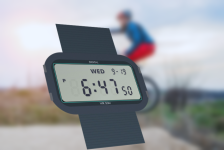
6:47:50
